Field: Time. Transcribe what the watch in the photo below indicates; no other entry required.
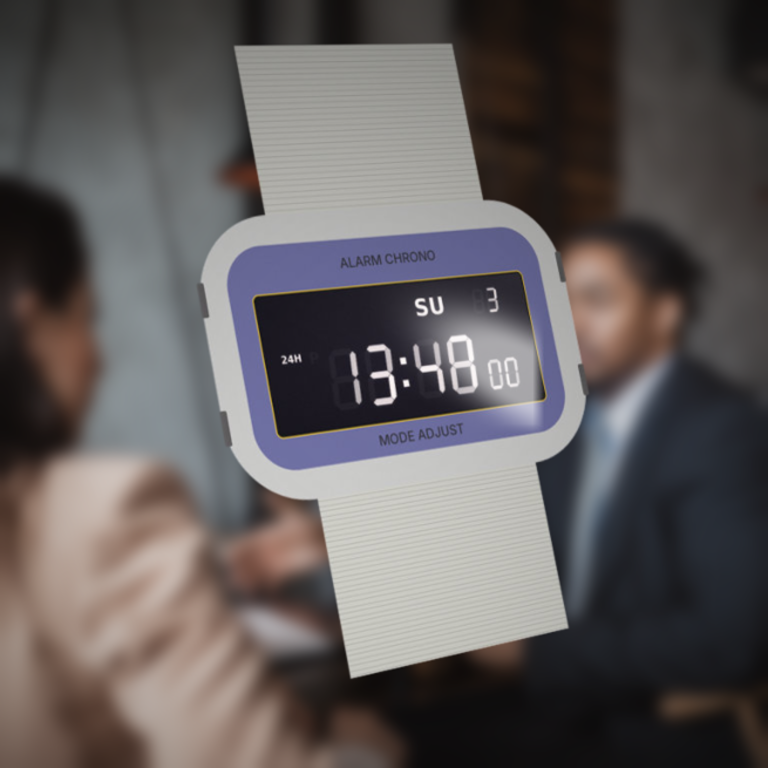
13:48:00
